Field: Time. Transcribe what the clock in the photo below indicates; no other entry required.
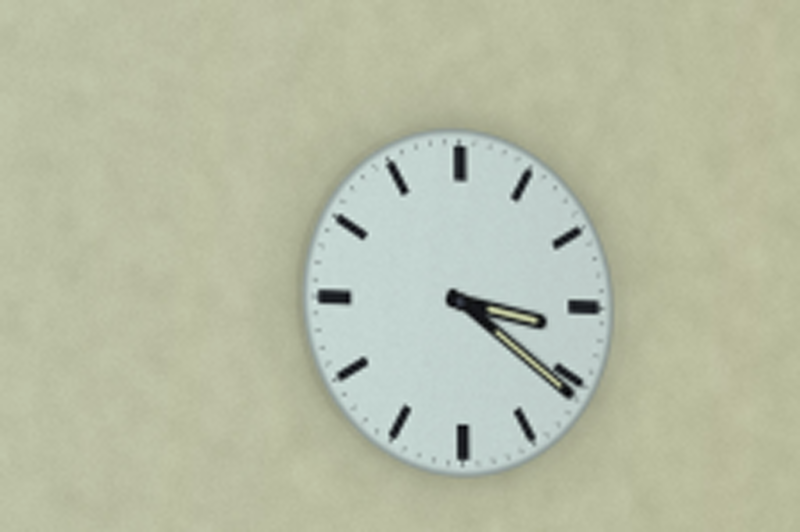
3:21
